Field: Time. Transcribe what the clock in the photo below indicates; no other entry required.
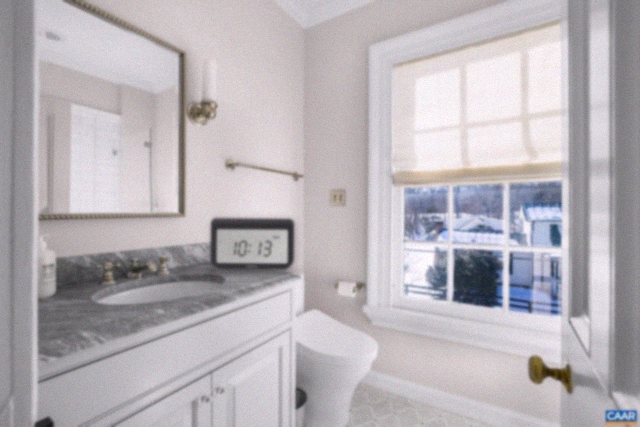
10:13
